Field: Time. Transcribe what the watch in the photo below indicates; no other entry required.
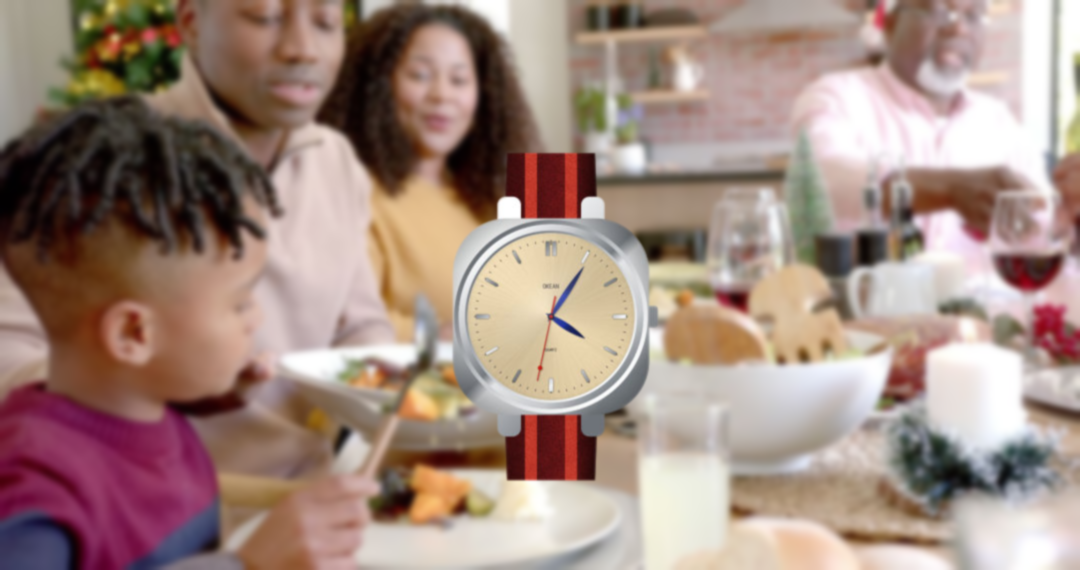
4:05:32
